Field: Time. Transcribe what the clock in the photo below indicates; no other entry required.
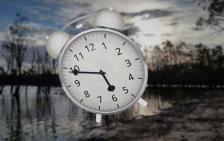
5:49
